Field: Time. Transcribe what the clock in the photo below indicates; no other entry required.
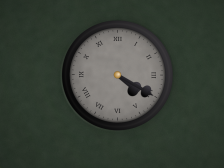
4:20
